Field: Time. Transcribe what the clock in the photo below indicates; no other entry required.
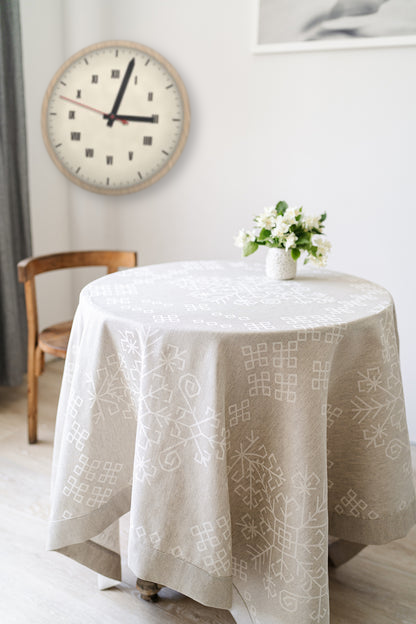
3:02:48
